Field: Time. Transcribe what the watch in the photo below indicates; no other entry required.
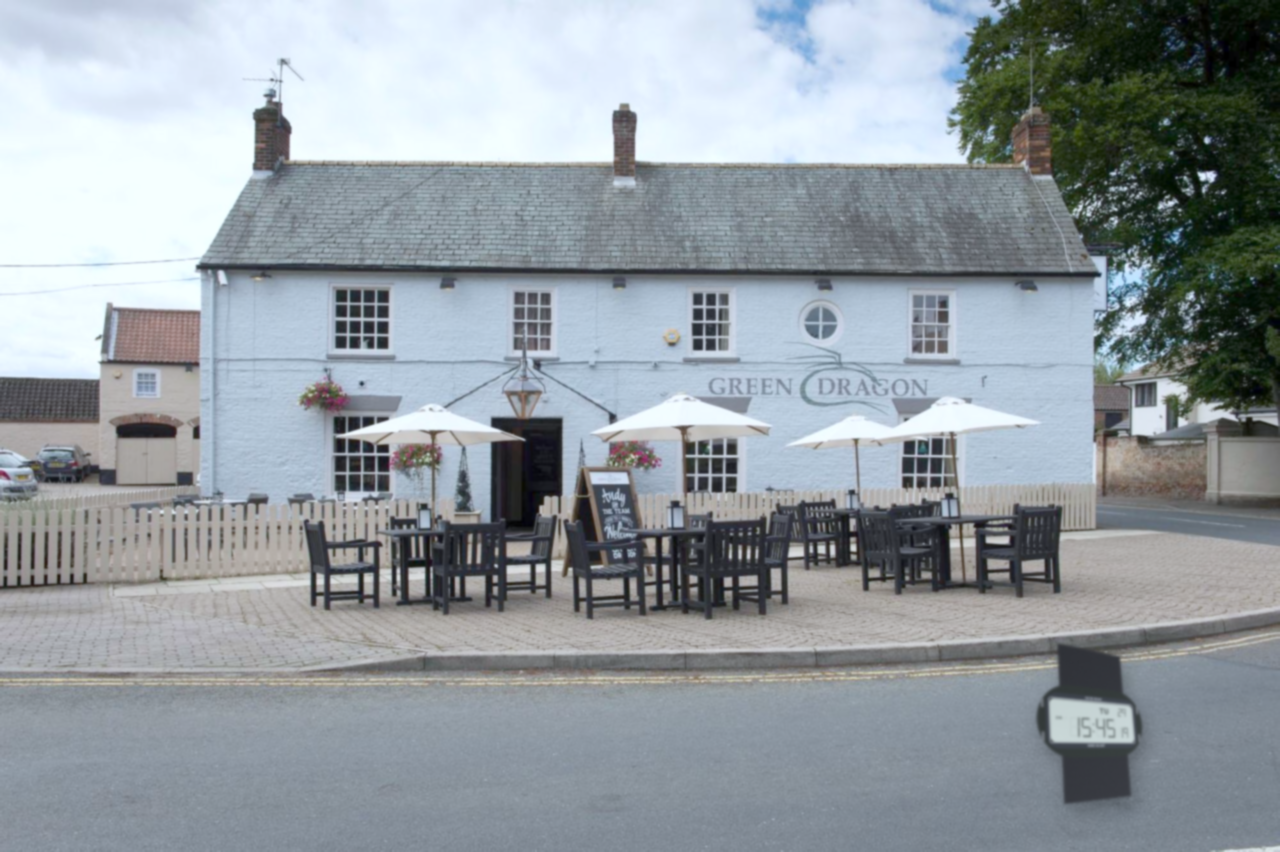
15:45
